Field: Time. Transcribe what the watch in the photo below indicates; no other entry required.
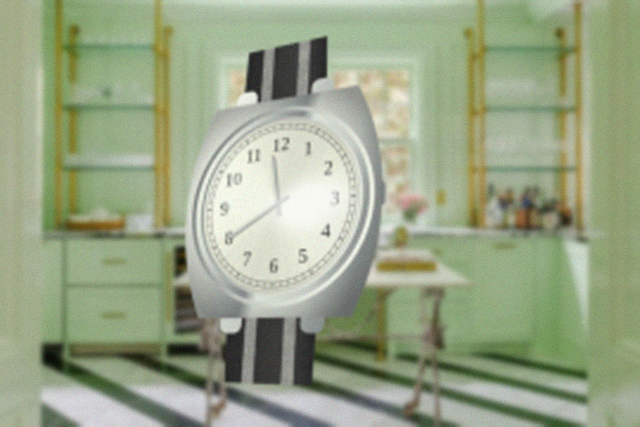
11:40
